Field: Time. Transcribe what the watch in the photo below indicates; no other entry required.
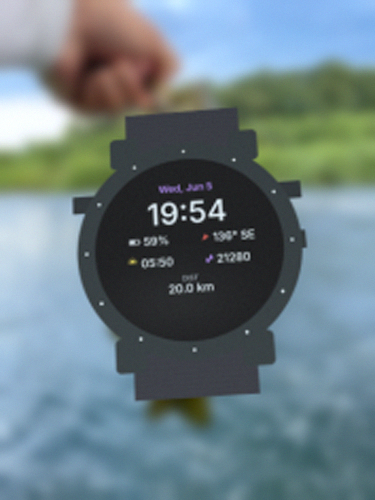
19:54
